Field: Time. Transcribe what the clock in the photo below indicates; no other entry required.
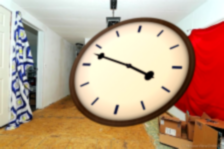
3:48
